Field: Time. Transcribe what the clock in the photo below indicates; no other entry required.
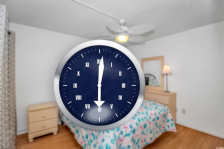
6:01
